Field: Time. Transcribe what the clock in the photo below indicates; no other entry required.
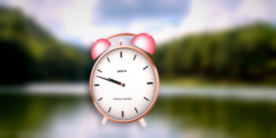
9:48
